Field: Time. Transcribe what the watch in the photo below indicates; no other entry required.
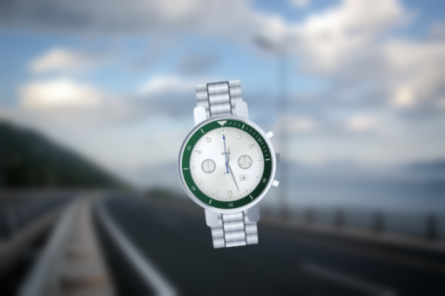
12:27
